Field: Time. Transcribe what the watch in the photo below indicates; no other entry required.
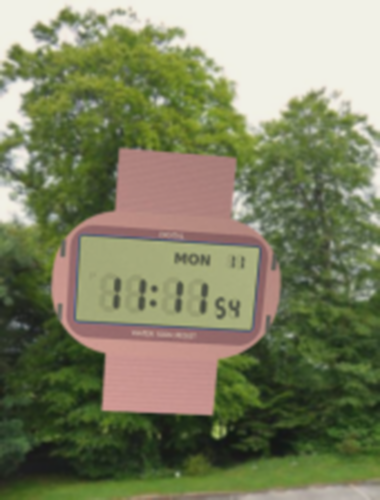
11:11:54
